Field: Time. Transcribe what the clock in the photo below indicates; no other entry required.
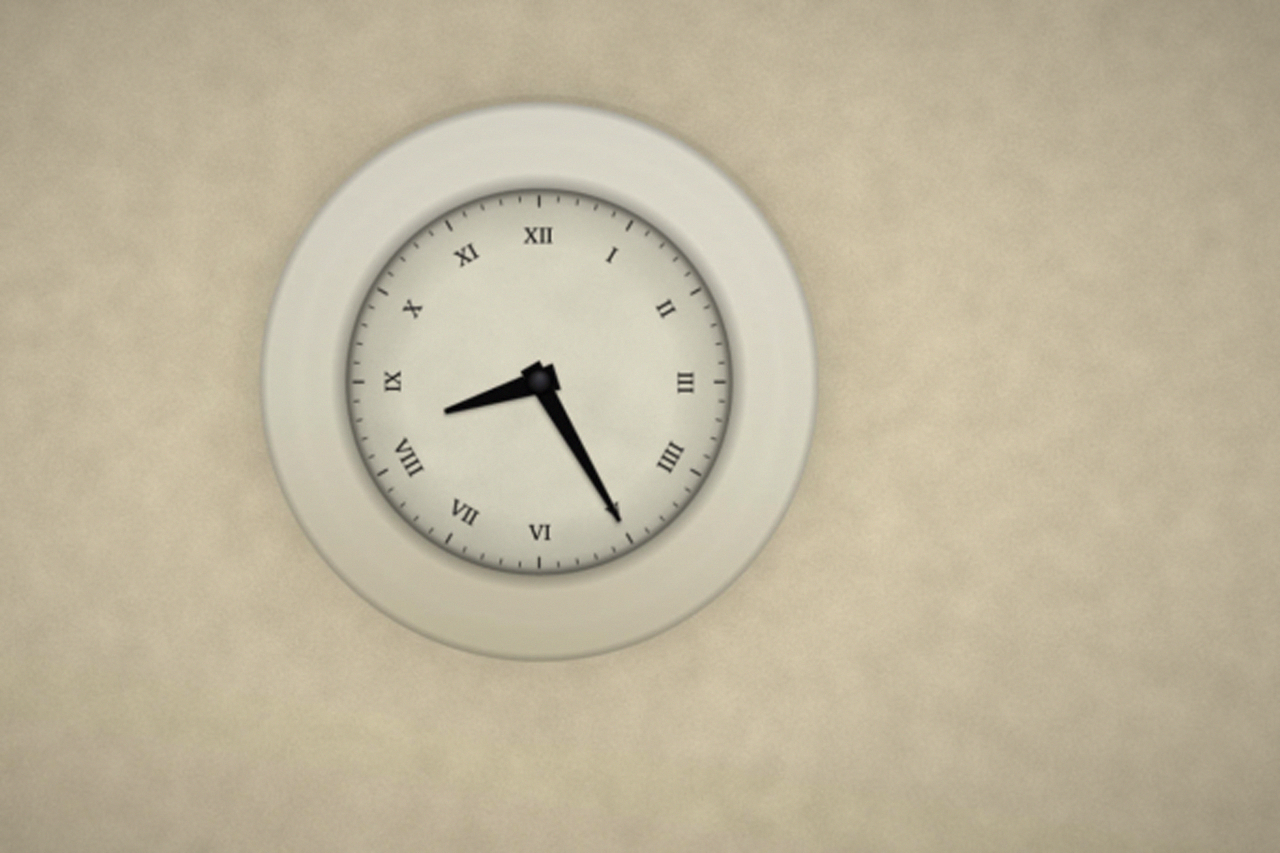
8:25
